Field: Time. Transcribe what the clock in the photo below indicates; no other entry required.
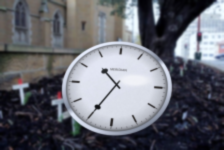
10:35
